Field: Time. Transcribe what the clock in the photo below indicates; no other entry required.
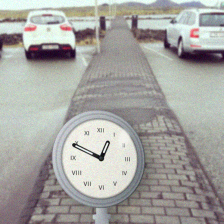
12:49
